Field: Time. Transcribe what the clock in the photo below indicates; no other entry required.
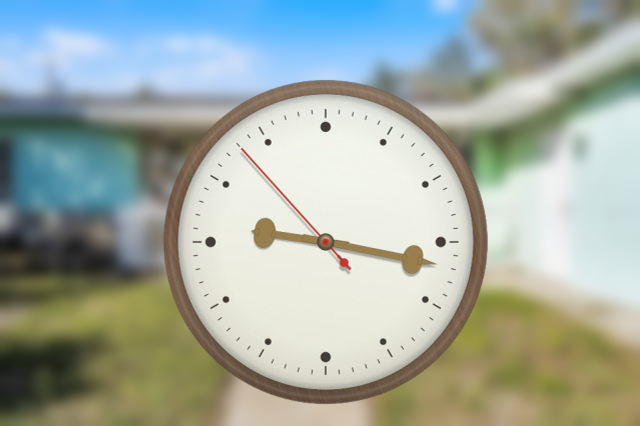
9:16:53
